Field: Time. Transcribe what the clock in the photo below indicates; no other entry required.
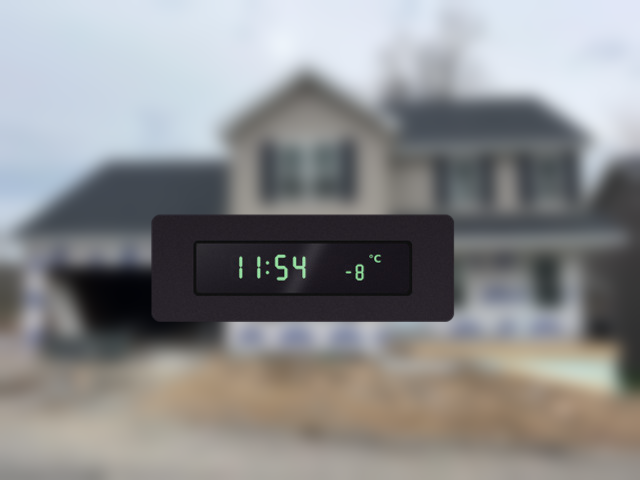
11:54
